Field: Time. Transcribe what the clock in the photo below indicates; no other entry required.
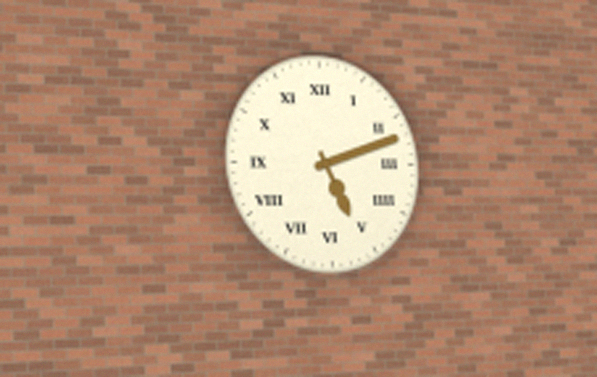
5:12
